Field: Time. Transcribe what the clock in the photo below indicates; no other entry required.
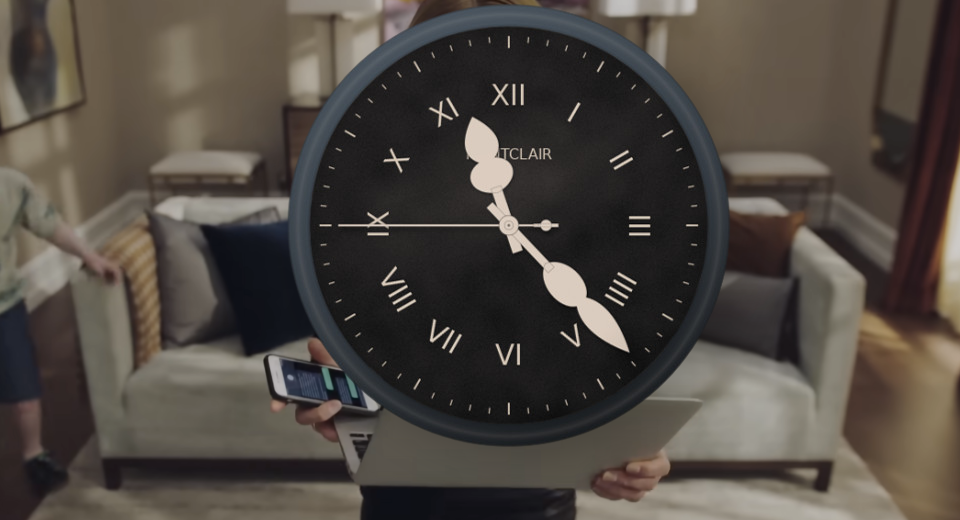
11:22:45
